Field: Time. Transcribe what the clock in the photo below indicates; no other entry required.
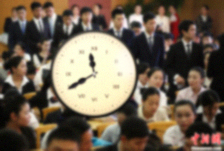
11:40
